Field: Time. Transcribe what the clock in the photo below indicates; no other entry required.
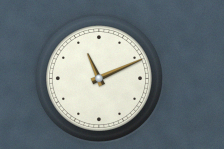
11:11
